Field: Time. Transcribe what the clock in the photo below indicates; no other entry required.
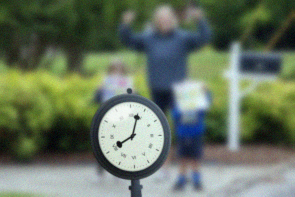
8:03
